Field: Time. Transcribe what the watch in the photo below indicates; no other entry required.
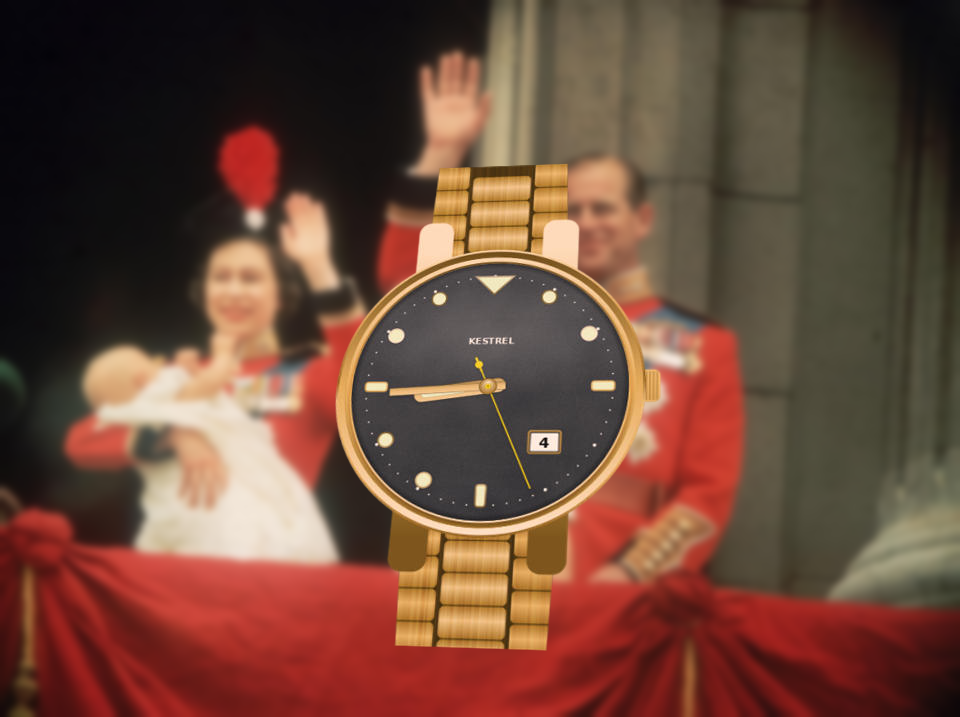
8:44:26
